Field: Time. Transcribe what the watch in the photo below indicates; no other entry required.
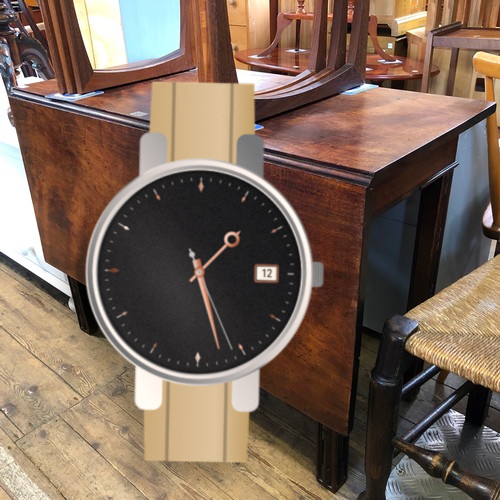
1:27:26
